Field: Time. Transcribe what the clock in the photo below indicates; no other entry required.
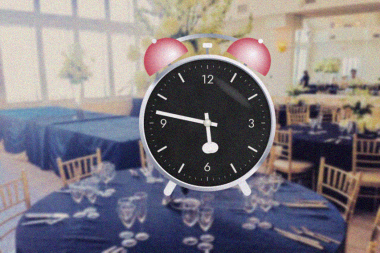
5:47
